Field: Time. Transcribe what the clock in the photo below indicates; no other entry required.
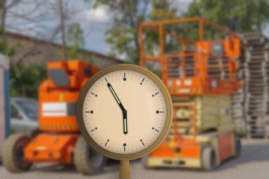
5:55
